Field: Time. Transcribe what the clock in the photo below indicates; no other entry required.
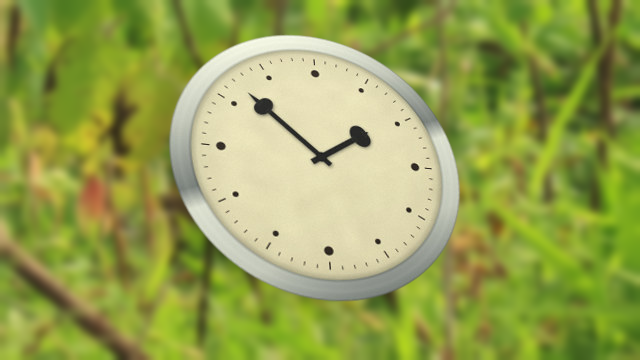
1:52
